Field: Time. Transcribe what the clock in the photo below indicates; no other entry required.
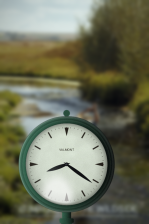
8:21
